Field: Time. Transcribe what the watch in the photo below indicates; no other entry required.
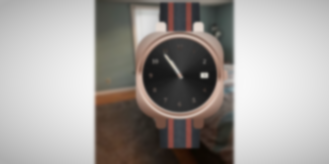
10:54
